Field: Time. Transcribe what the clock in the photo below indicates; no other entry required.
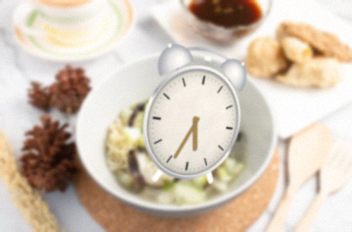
5:34
